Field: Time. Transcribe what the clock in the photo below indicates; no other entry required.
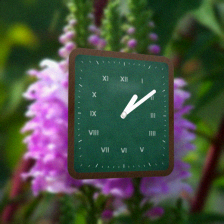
1:09
